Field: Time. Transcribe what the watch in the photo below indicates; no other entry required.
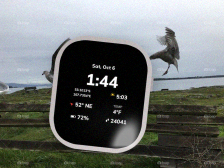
1:44
